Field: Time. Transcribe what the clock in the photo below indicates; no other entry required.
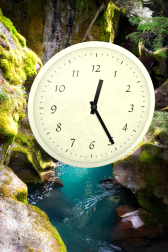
12:25
